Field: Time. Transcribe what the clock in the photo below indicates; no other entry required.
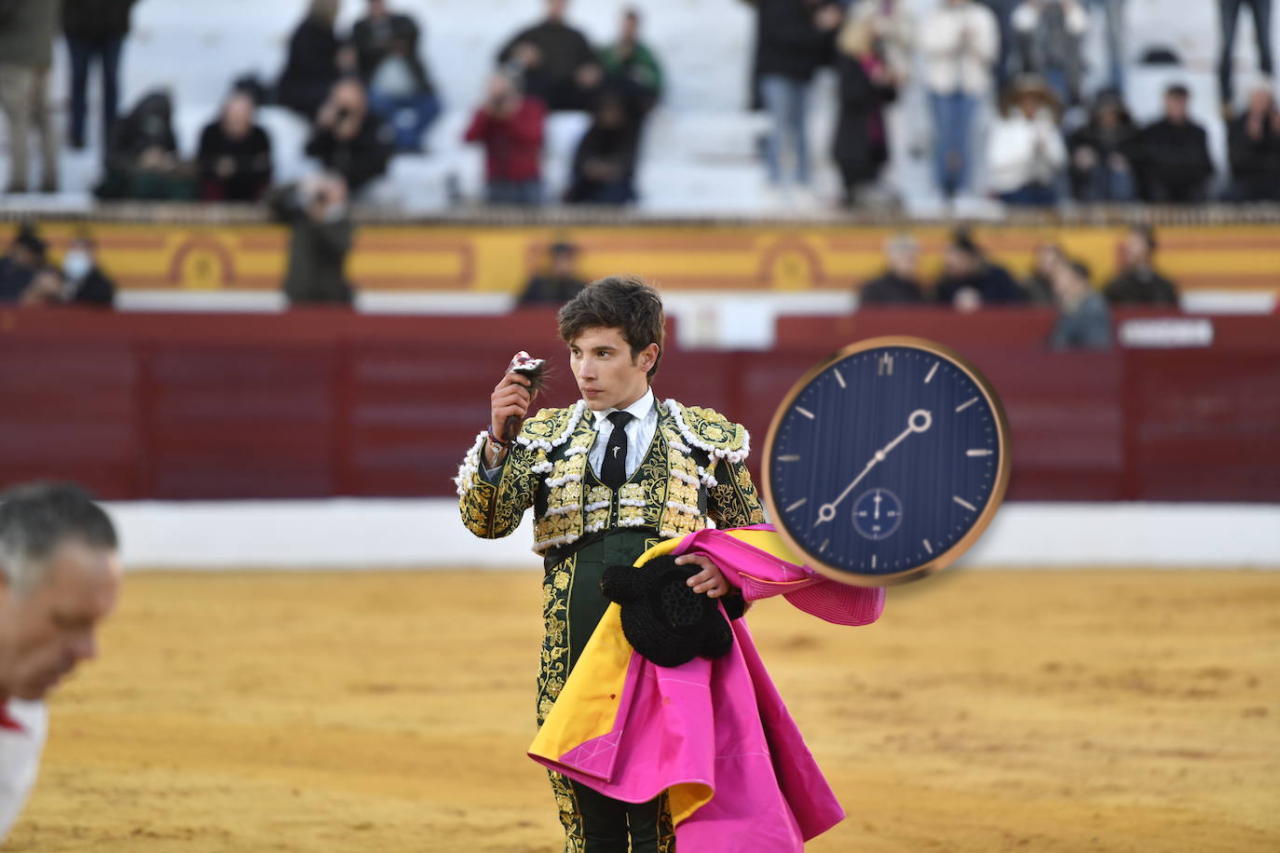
1:37
